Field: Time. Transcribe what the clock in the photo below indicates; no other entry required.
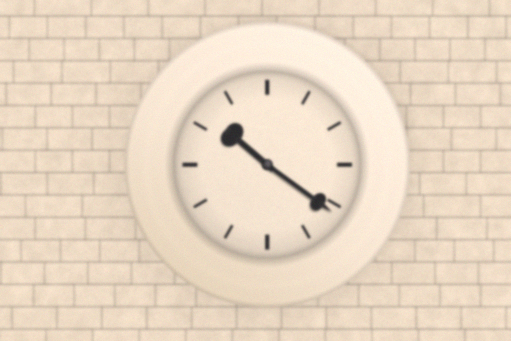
10:21
